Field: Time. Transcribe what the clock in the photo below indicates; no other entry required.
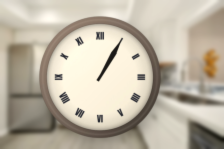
1:05
